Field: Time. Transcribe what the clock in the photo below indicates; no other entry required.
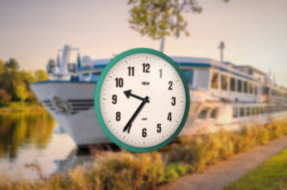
9:36
